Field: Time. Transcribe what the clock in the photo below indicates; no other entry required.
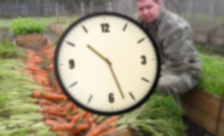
10:27
